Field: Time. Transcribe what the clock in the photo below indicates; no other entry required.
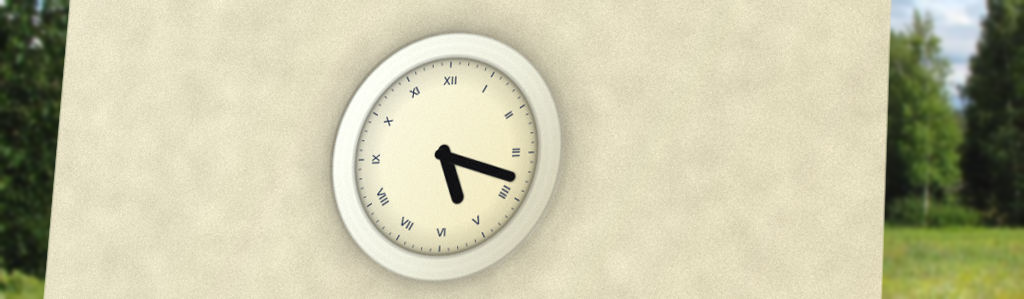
5:18
